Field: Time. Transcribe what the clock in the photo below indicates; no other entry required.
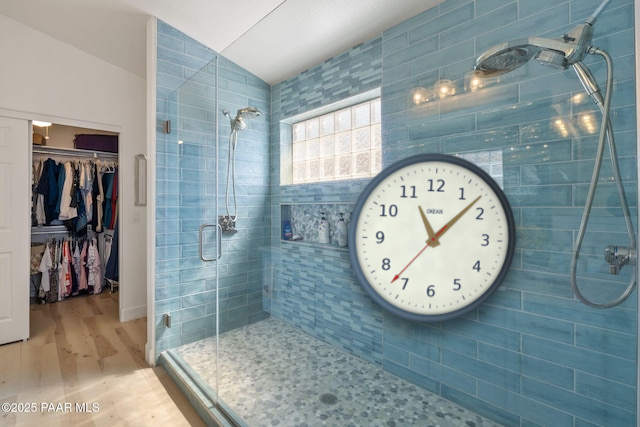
11:07:37
